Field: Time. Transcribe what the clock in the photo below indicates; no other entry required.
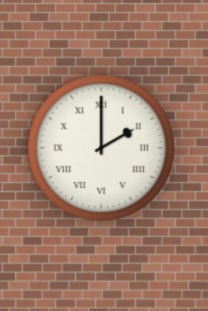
2:00
